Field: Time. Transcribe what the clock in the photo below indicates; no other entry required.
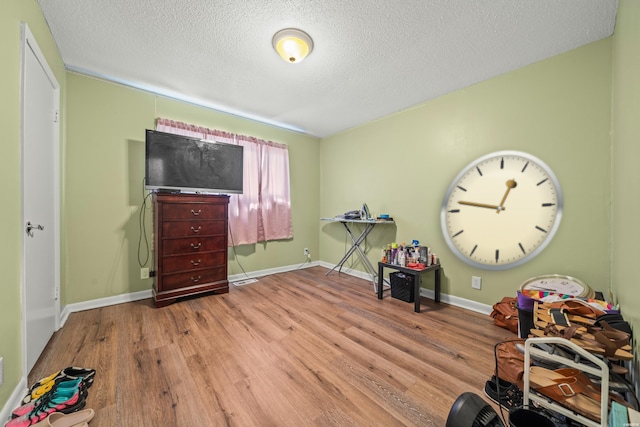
12:47
